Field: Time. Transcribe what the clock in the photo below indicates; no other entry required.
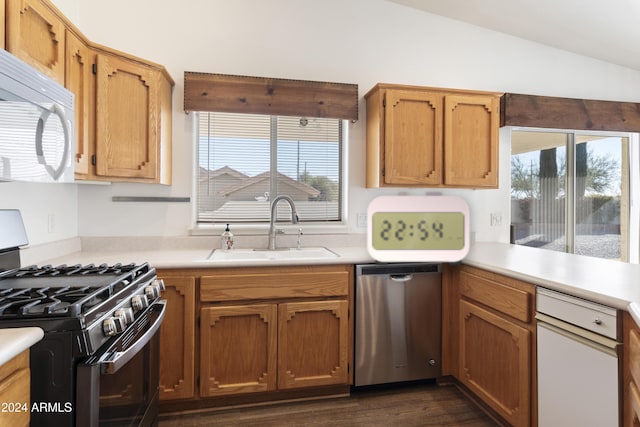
22:54
